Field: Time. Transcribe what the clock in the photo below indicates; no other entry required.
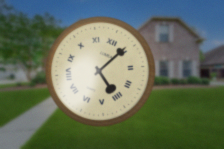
4:04
